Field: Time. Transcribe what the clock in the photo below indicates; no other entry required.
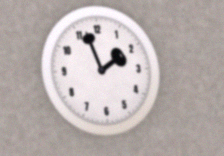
1:57
